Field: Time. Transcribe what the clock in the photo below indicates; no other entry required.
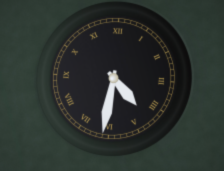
4:31
